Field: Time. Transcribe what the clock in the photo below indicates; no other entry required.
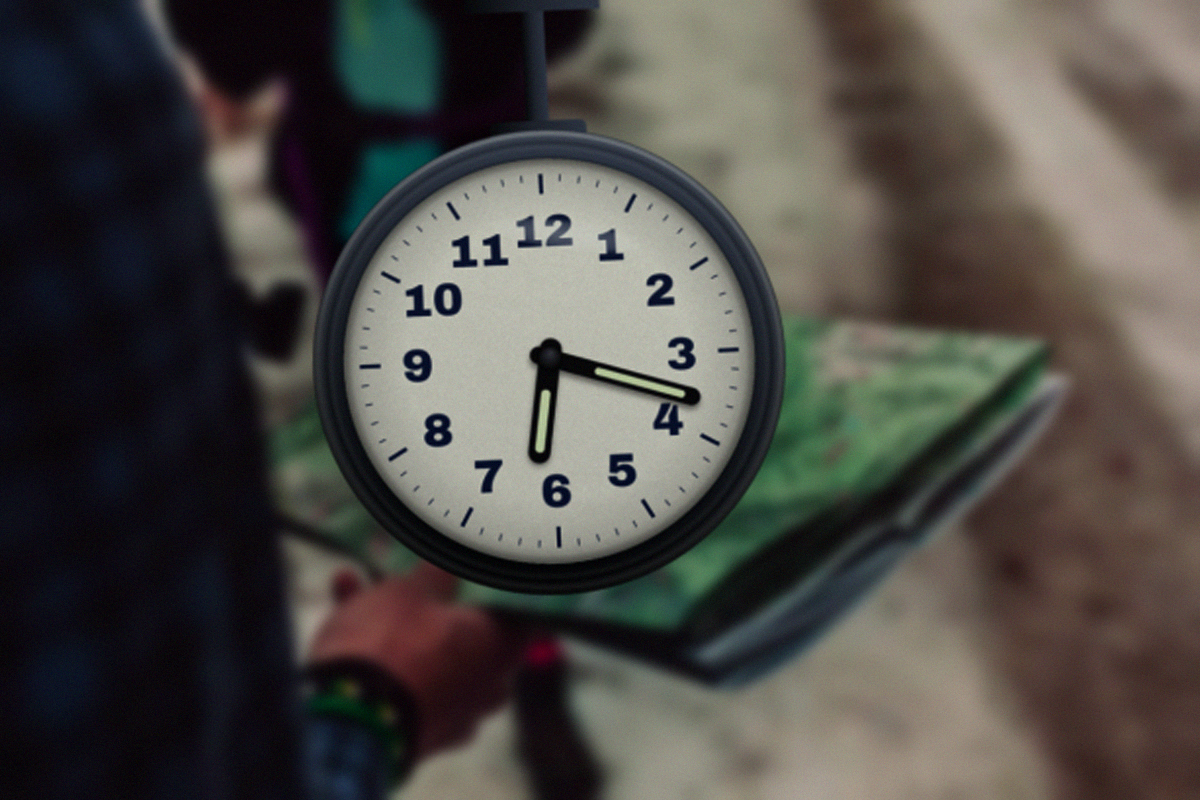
6:18
